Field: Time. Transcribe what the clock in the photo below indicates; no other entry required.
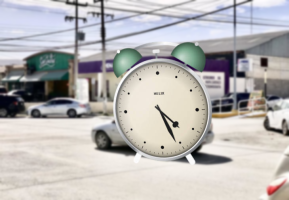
4:26
